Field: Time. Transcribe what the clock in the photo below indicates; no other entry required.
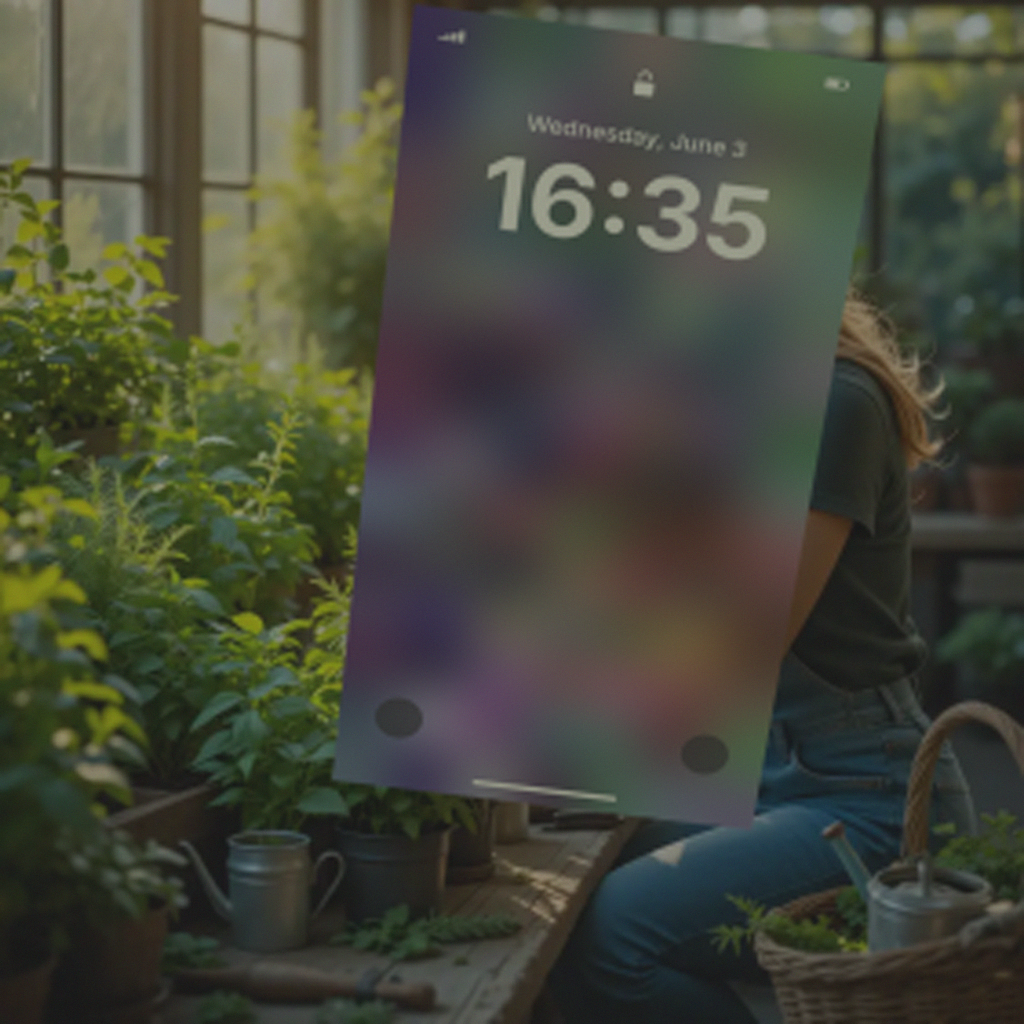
16:35
